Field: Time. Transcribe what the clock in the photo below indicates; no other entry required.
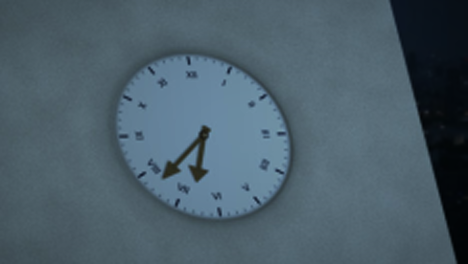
6:38
